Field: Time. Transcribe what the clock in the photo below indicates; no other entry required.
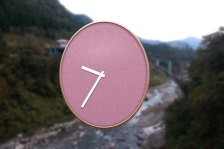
9:36
